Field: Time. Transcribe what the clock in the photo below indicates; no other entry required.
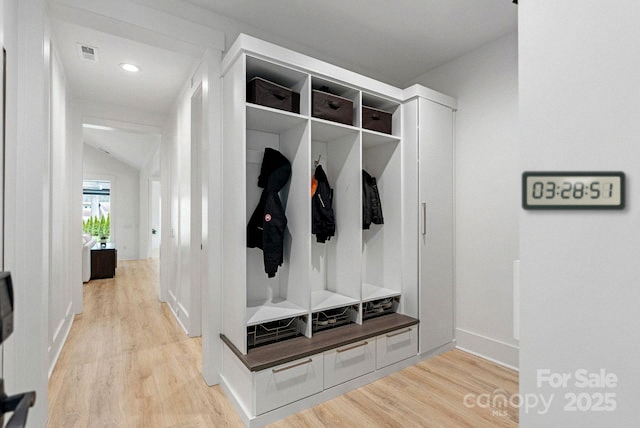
3:28:51
